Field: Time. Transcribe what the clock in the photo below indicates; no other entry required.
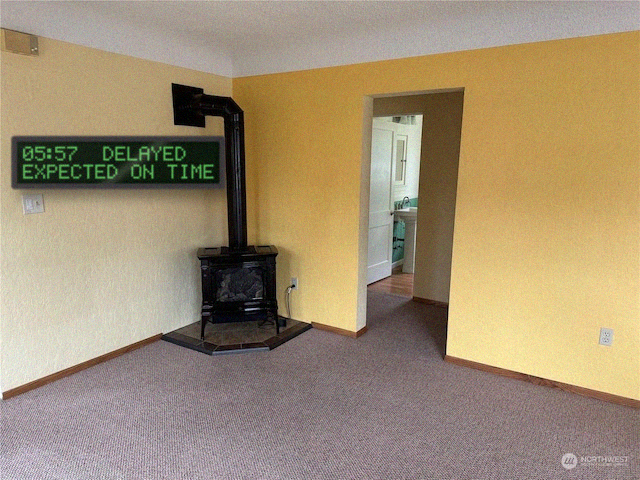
5:57
